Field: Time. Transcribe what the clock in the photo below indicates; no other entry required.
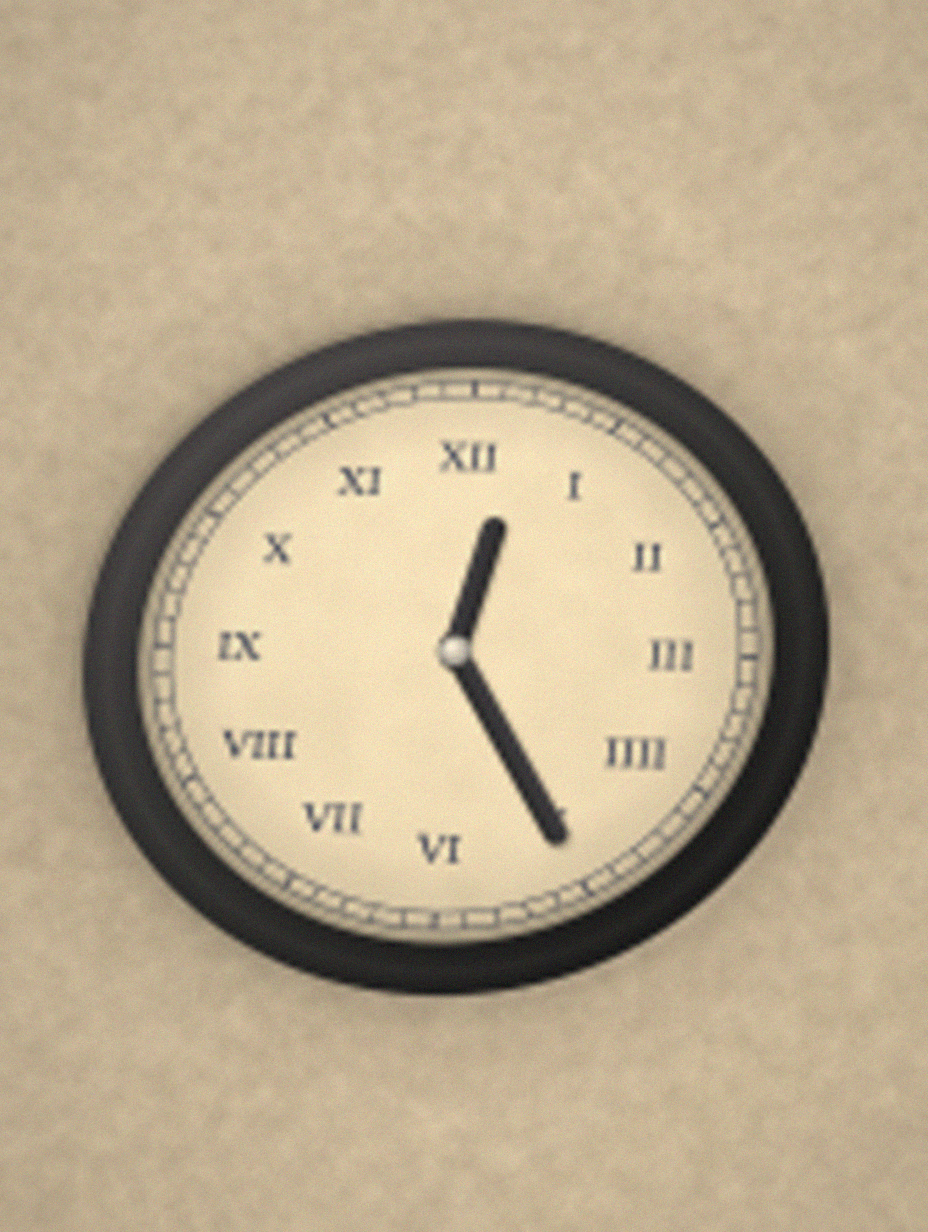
12:25
